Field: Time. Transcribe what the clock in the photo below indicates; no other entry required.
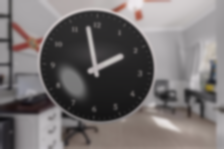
1:58
